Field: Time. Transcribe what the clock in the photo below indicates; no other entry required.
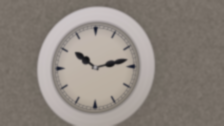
10:13
